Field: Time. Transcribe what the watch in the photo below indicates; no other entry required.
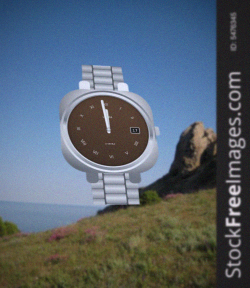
11:59
